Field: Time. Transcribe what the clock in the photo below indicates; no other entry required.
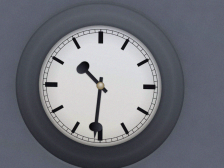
10:31
